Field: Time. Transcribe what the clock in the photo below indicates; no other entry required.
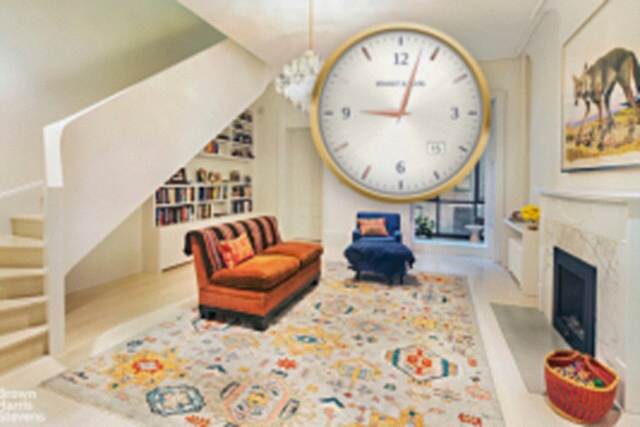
9:03
